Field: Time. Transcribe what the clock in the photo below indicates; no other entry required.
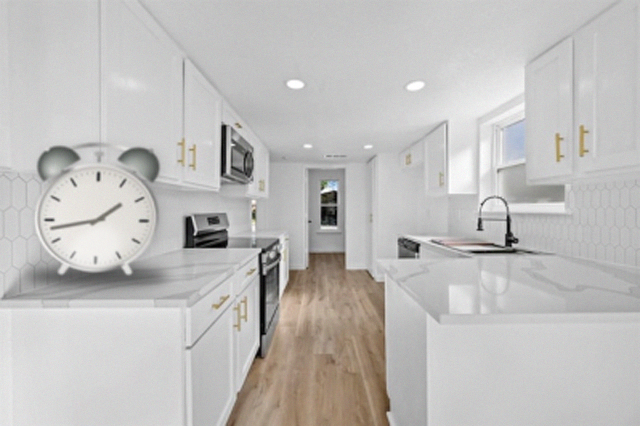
1:43
